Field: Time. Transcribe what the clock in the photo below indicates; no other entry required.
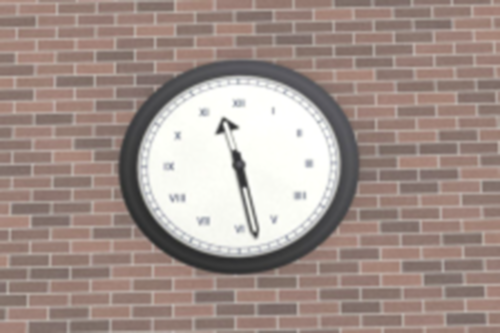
11:28
